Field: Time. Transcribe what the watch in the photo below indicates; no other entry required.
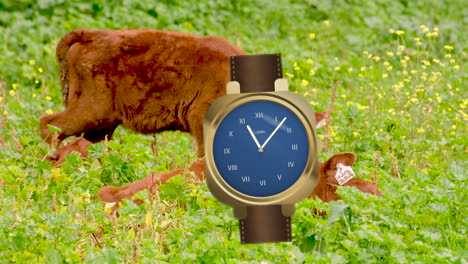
11:07
